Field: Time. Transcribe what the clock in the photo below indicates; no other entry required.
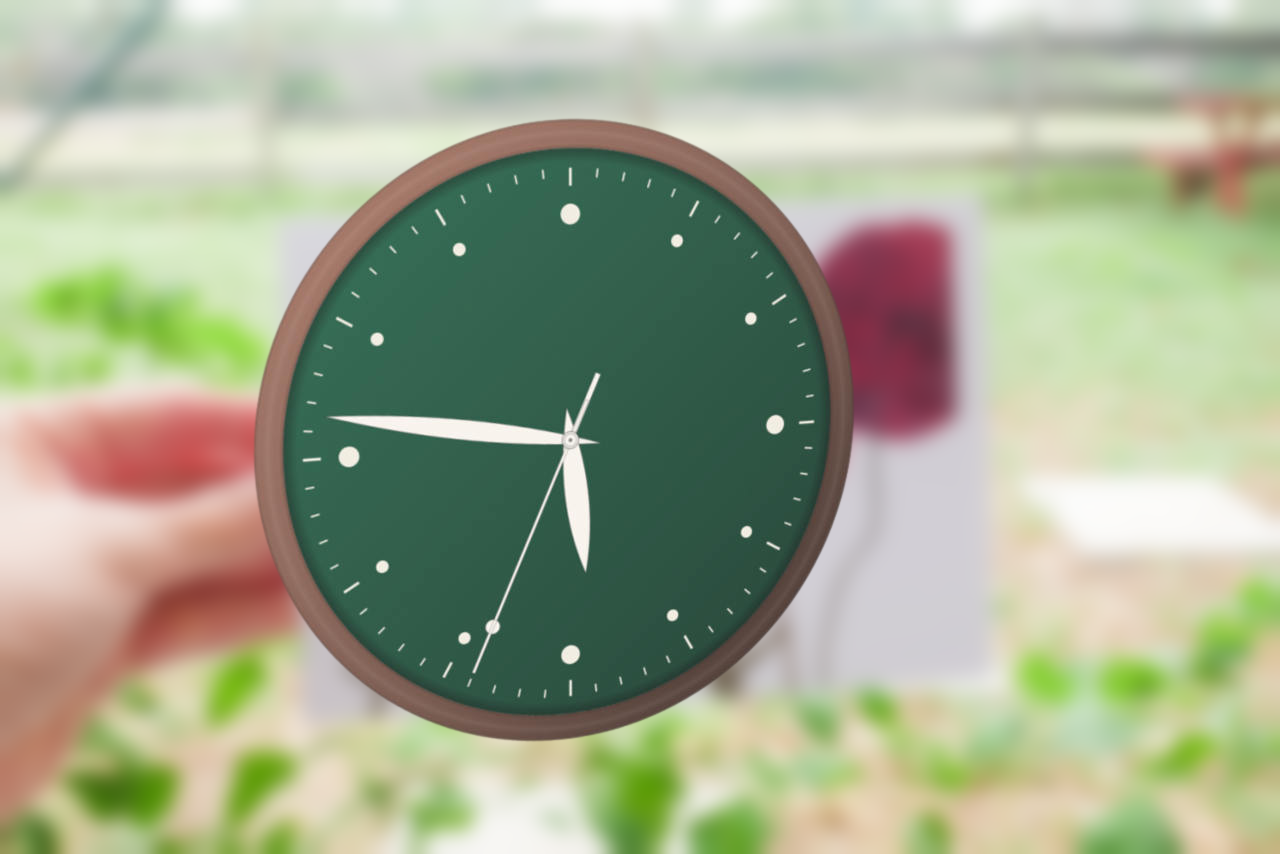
5:46:34
